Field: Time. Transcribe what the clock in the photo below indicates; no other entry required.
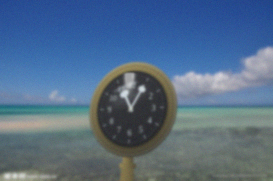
11:05
